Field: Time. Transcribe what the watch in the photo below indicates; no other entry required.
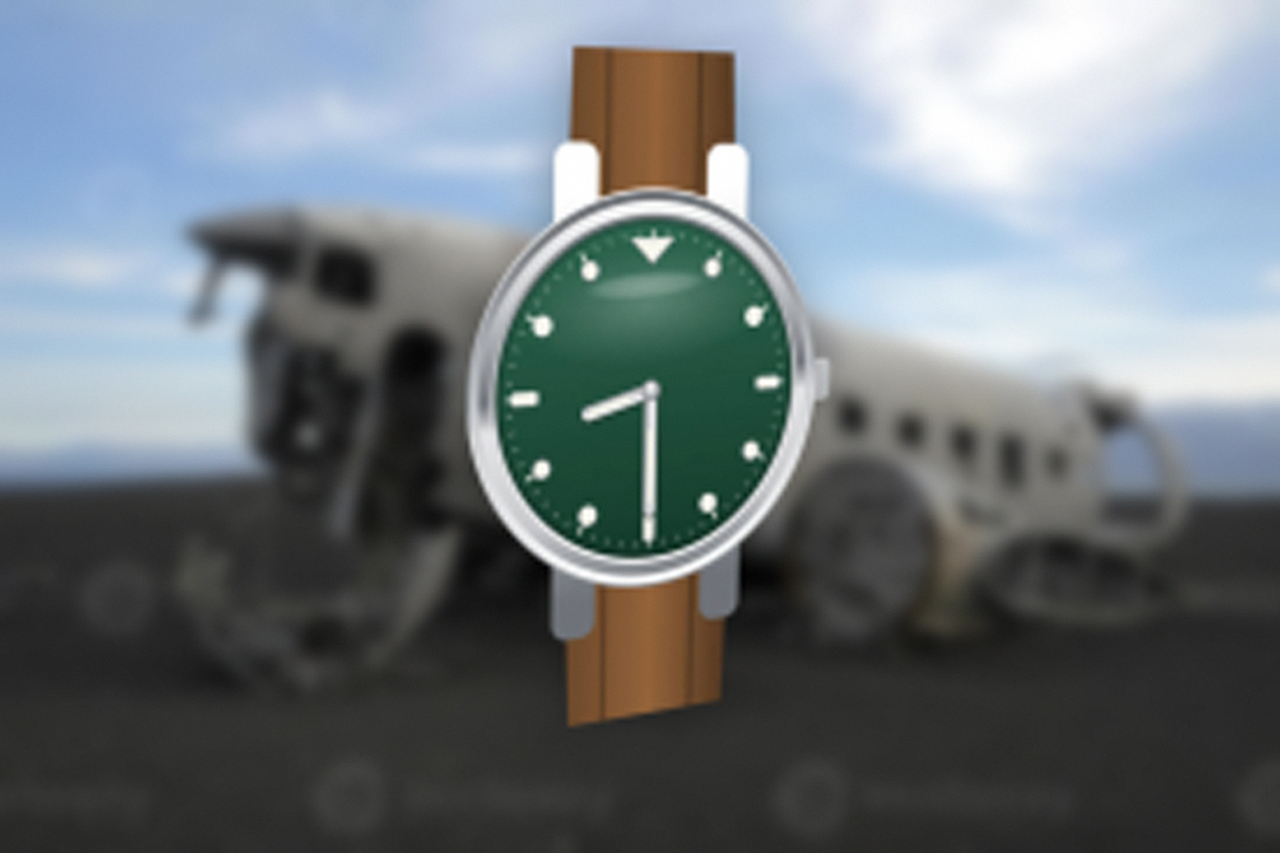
8:30
